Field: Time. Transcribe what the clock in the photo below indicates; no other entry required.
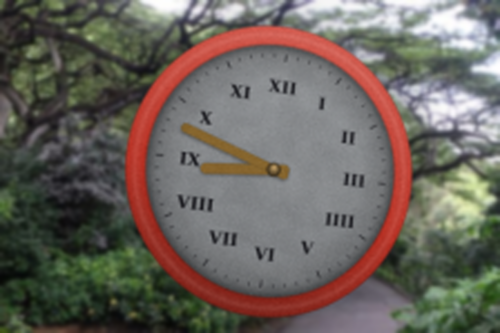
8:48
